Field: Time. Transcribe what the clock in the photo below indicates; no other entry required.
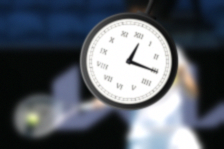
12:15
